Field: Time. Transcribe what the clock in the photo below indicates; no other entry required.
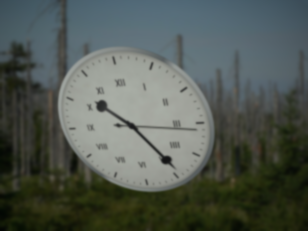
10:24:16
